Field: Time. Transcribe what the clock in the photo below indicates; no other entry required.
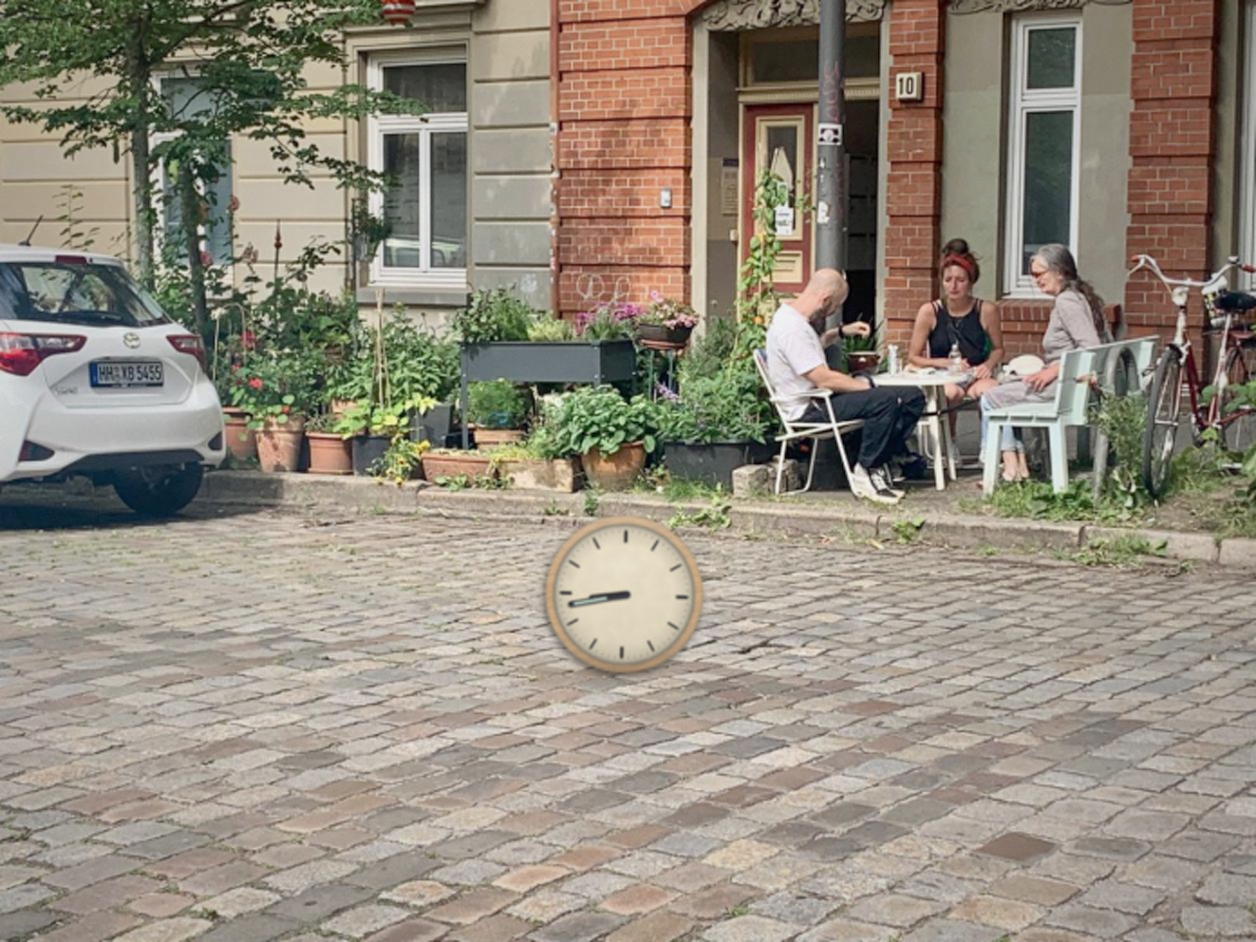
8:43
